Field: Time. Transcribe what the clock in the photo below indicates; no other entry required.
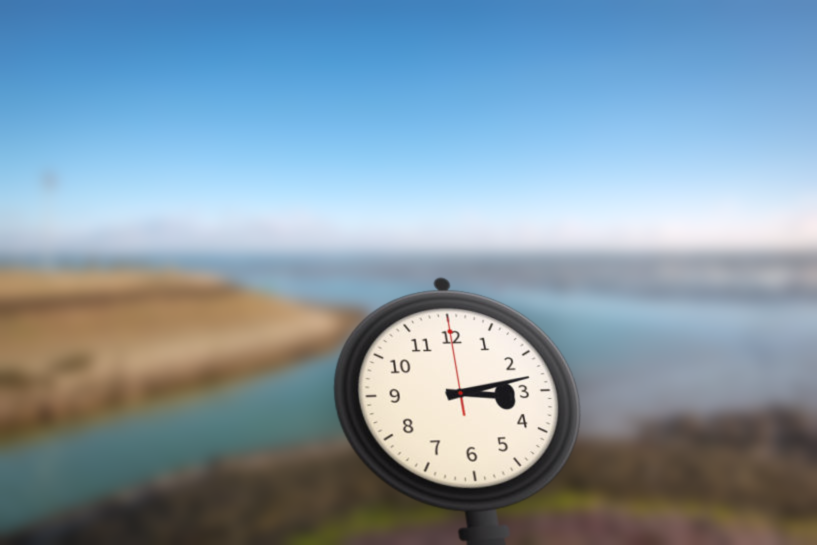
3:13:00
